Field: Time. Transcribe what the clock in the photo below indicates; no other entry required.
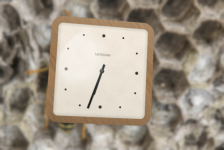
6:33
